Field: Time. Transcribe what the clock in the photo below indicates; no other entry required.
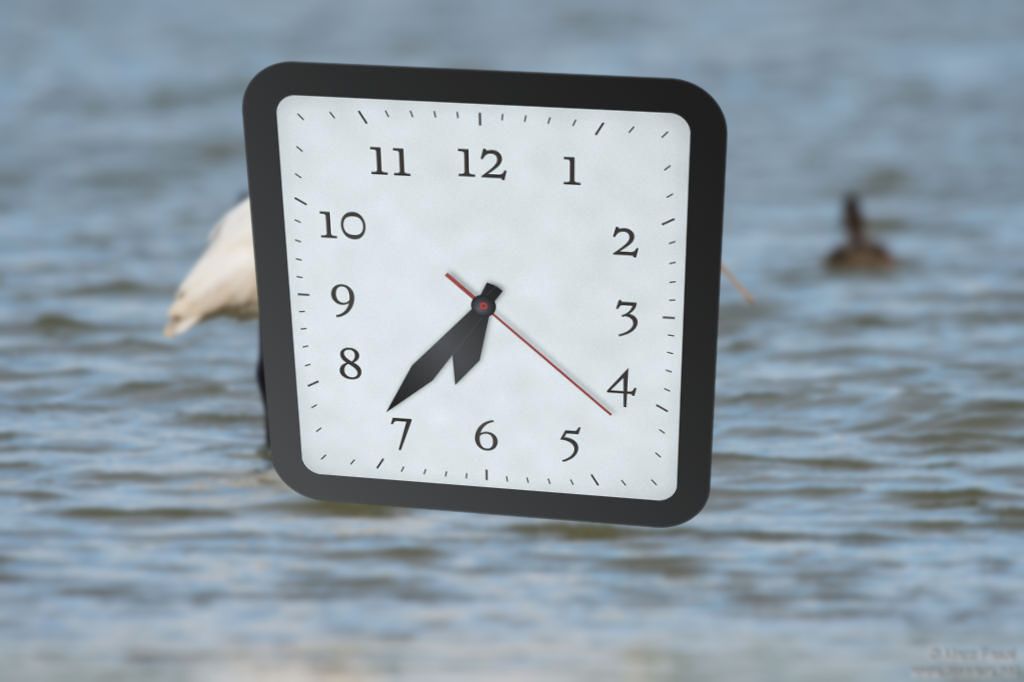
6:36:22
